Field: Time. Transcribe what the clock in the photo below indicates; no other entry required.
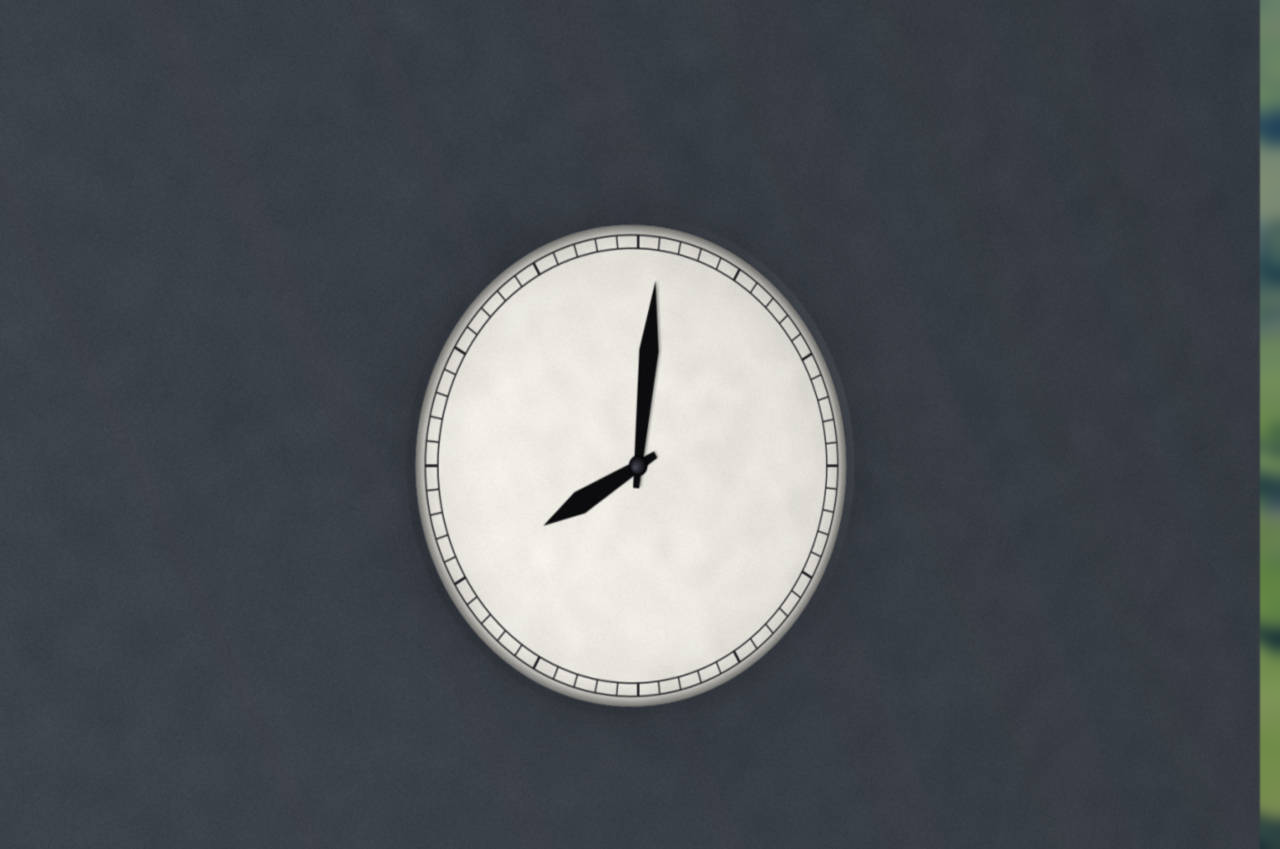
8:01
